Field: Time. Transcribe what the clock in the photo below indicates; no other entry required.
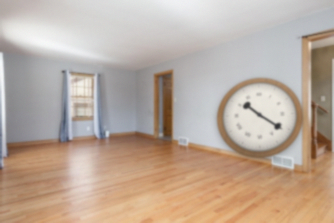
10:21
